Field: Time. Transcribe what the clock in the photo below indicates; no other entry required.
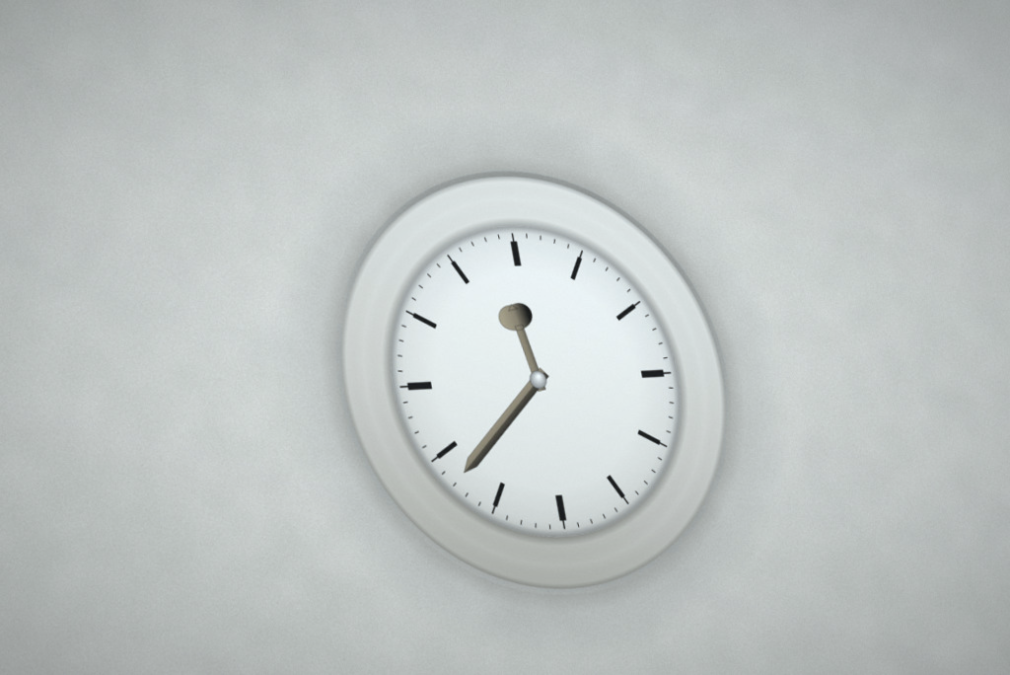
11:38
